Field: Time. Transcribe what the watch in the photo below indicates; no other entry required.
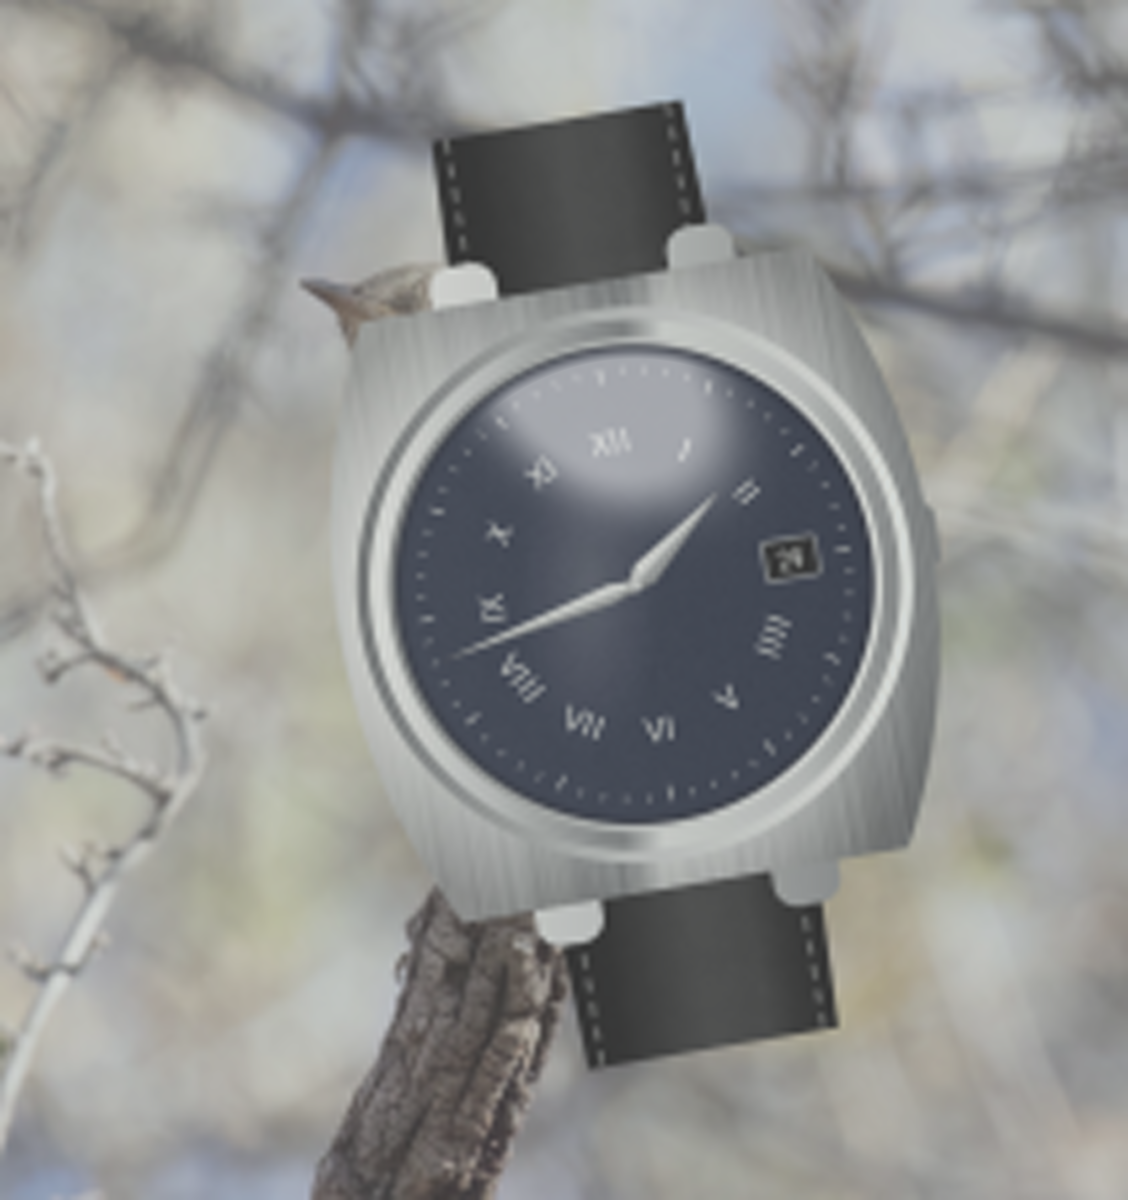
1:43
